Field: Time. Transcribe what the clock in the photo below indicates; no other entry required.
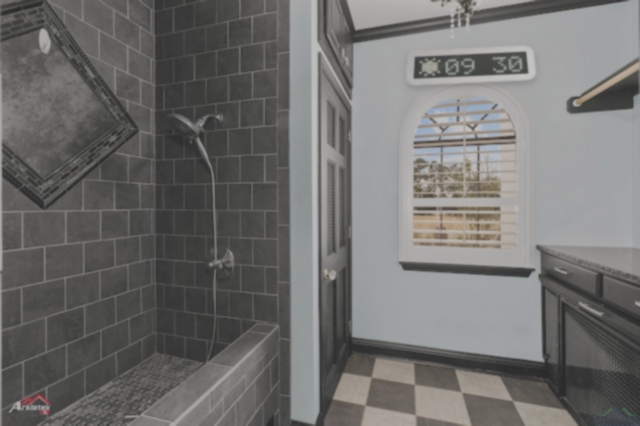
9:30
